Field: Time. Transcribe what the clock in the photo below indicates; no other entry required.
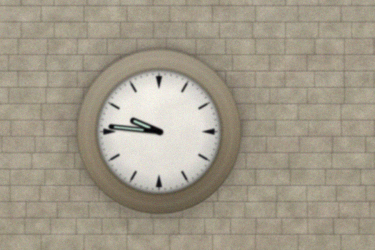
9:46
